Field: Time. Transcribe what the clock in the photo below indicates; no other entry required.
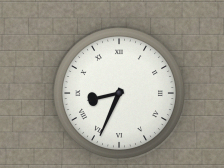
8:34
